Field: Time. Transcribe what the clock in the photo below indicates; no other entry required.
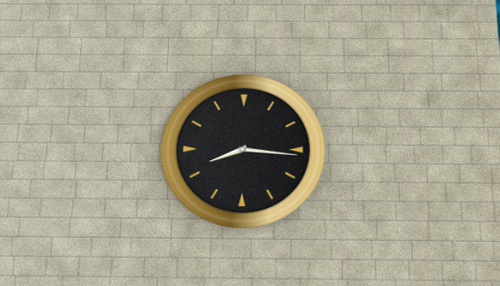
8:16
